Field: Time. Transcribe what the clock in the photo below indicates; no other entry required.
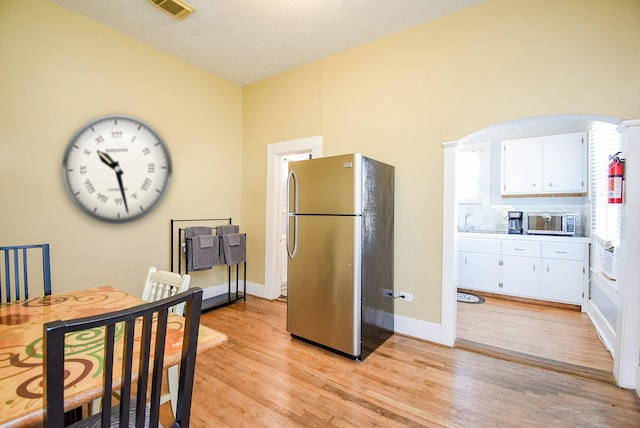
10:28
